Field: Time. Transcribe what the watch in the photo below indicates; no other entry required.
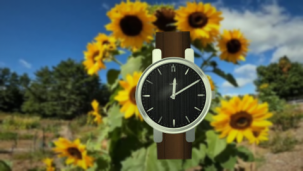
12:10
